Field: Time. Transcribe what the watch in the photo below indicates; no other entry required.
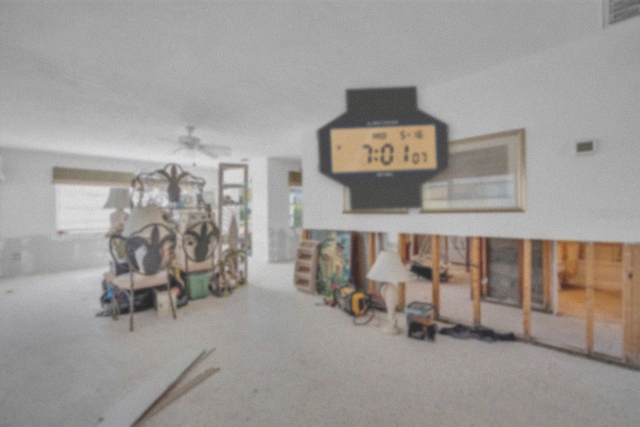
7:01
